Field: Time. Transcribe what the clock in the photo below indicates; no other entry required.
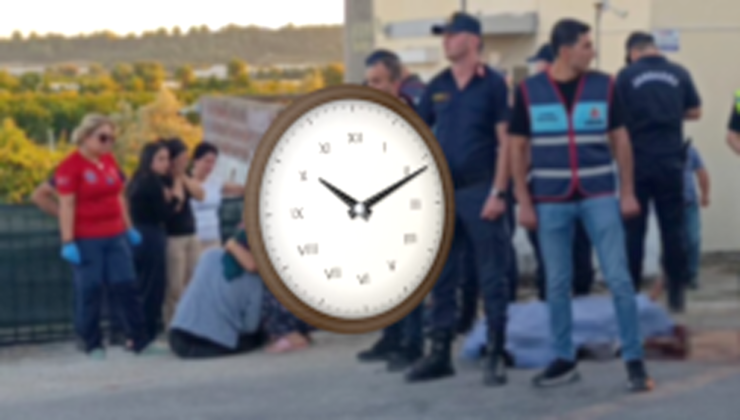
10:11
